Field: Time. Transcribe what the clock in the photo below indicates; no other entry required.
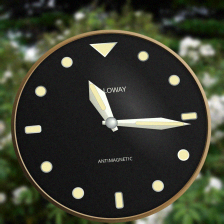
11:16
